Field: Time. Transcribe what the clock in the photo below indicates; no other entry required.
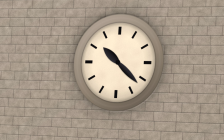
10:22
